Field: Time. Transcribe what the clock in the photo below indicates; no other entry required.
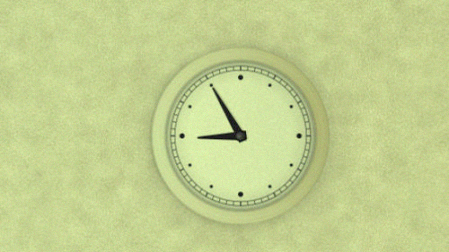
8:55
